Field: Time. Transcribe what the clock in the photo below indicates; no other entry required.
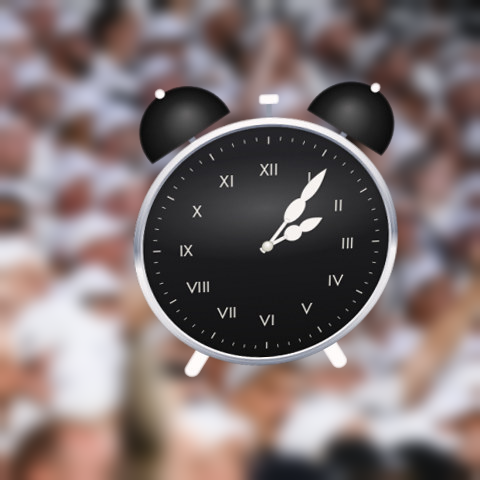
2:06
